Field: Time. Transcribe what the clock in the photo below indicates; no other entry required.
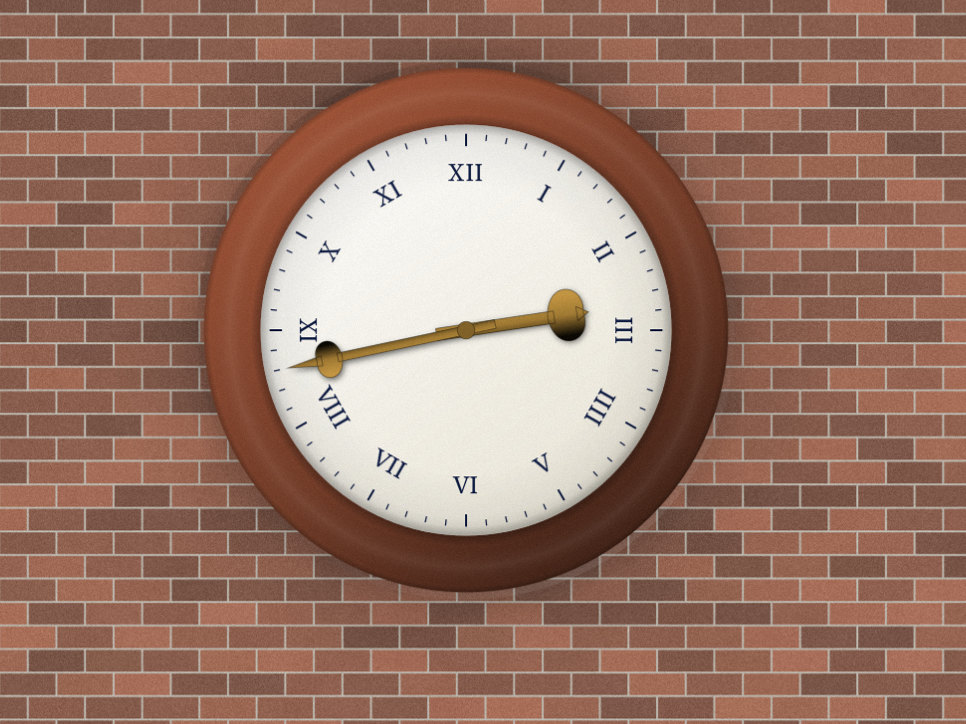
2:43
